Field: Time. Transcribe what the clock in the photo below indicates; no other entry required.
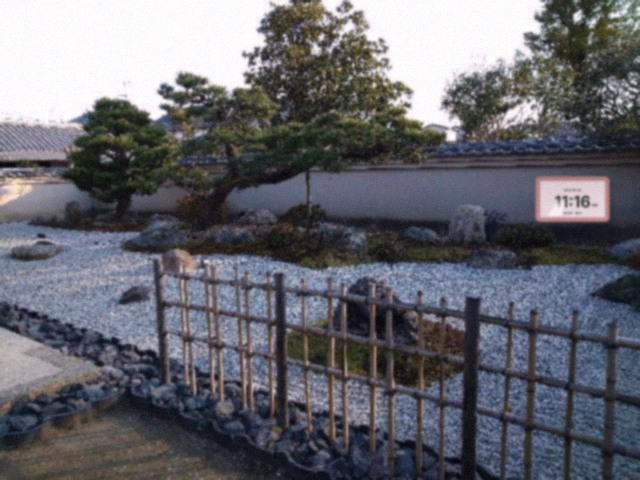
11:16
